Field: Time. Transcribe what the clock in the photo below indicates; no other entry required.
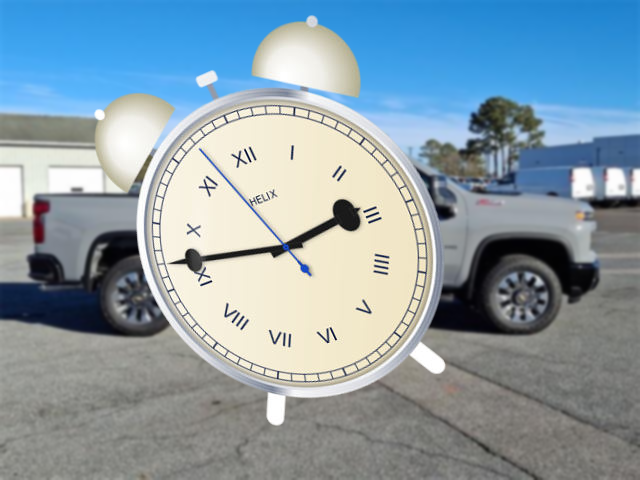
2:46:57
